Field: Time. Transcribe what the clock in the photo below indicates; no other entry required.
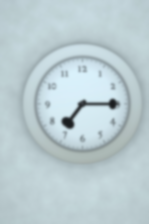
7:15
